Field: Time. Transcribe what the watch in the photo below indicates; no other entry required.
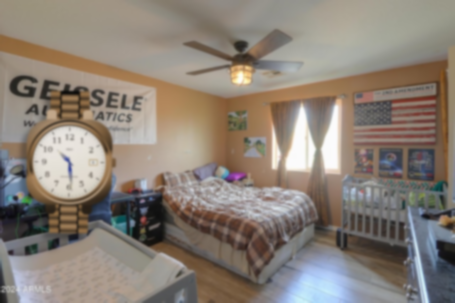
10:29
